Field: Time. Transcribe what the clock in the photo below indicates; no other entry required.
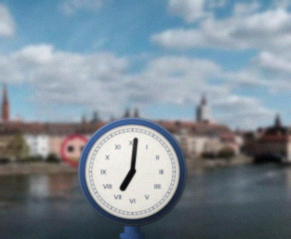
7:01
